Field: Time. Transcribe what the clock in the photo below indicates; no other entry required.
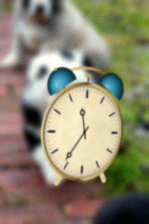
11:36
